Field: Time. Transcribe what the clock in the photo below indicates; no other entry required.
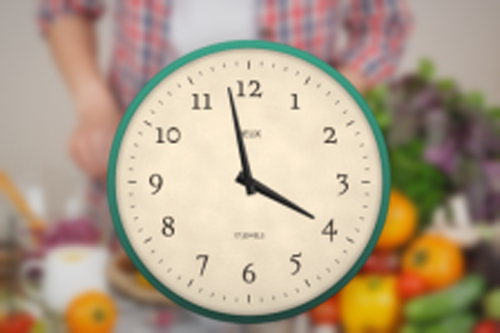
3:58
